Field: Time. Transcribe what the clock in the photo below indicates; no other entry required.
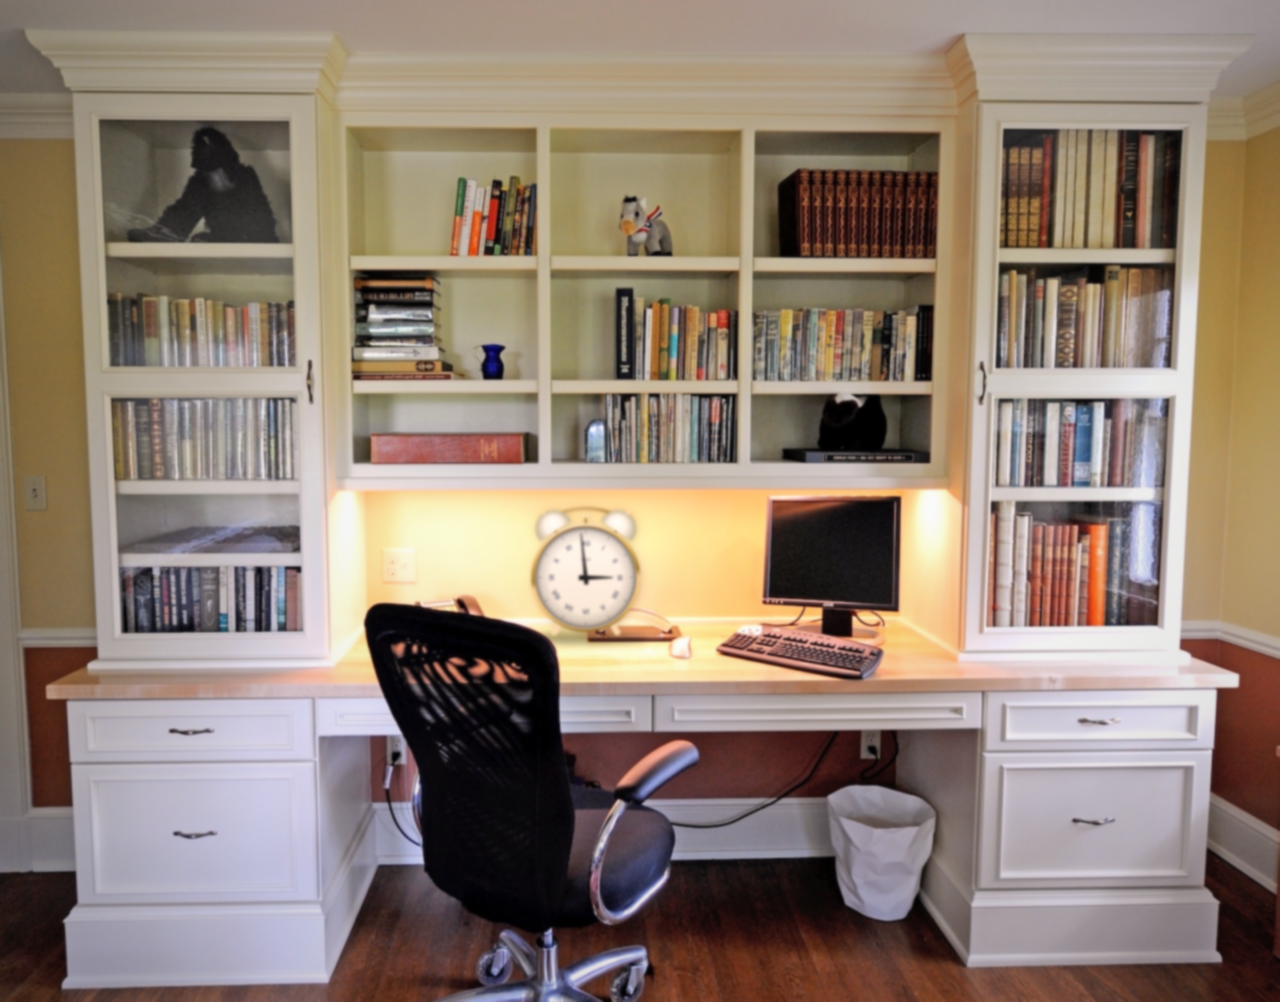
2:59
